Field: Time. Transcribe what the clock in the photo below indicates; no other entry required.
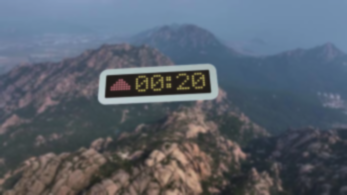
0:20
